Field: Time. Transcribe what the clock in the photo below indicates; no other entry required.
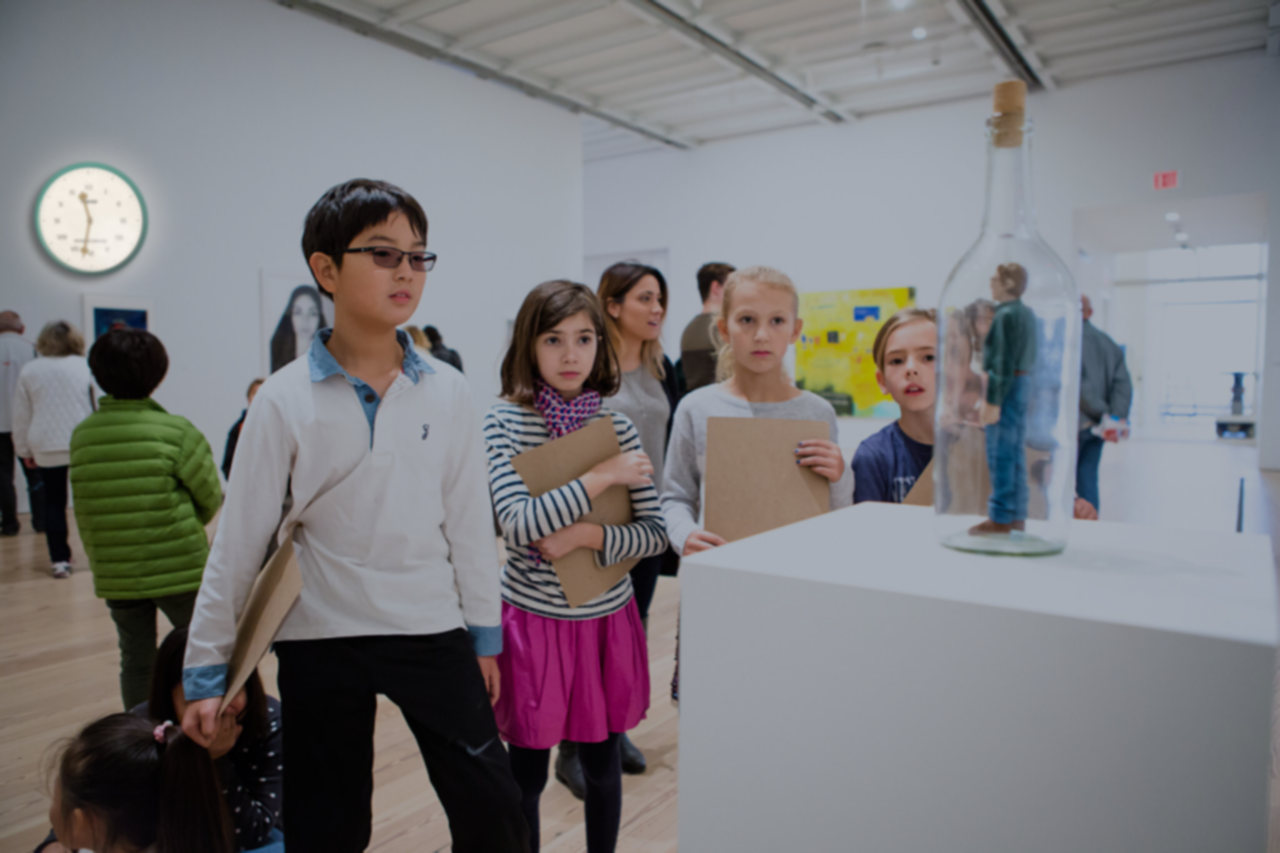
11:32
